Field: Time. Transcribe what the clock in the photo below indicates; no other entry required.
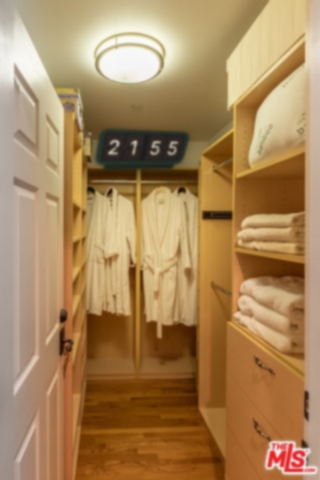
21:55
